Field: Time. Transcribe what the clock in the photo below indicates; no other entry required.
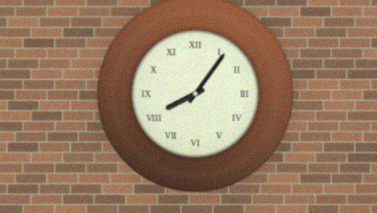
8:06
